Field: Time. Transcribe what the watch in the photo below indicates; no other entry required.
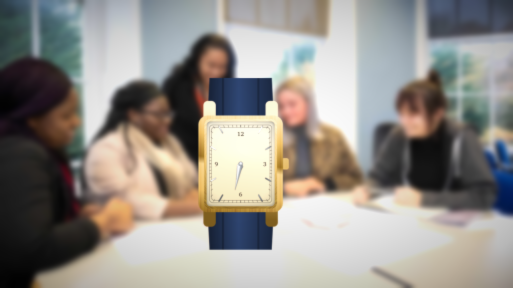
6:32
